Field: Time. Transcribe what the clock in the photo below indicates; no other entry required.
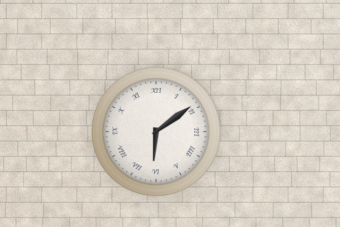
6:09
